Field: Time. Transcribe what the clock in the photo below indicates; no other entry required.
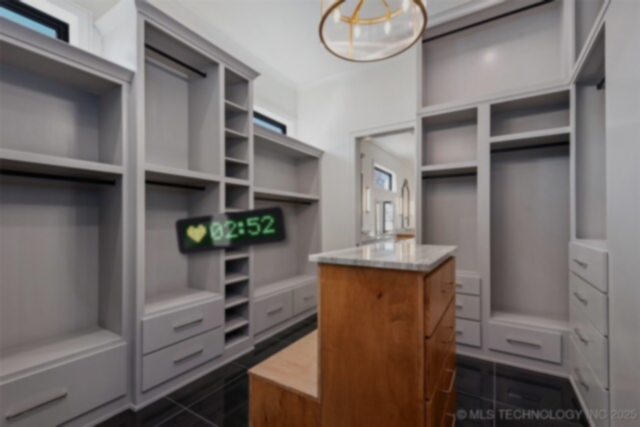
2:52
